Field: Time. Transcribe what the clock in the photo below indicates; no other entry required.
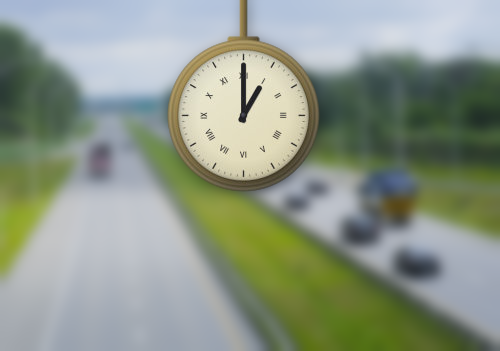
1:00
